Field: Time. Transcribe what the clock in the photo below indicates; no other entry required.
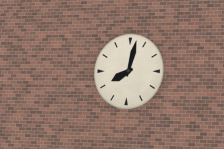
8:02
